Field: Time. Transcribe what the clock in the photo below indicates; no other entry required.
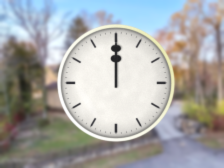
12:00
